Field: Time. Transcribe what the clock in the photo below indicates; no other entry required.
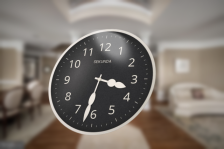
3:32
